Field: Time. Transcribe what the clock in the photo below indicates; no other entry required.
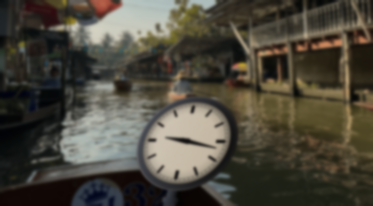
9:17
